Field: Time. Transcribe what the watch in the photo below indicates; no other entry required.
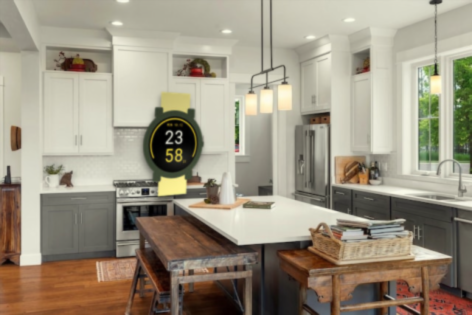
23:58
